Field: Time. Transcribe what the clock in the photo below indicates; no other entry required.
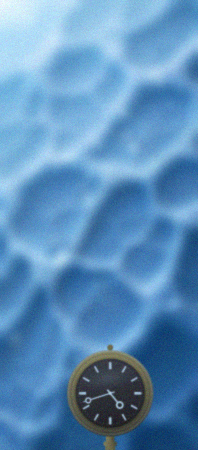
4:42
